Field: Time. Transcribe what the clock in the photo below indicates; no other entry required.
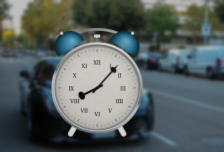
8:07
